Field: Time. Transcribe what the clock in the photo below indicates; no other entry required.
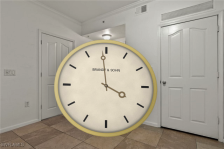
3:59
